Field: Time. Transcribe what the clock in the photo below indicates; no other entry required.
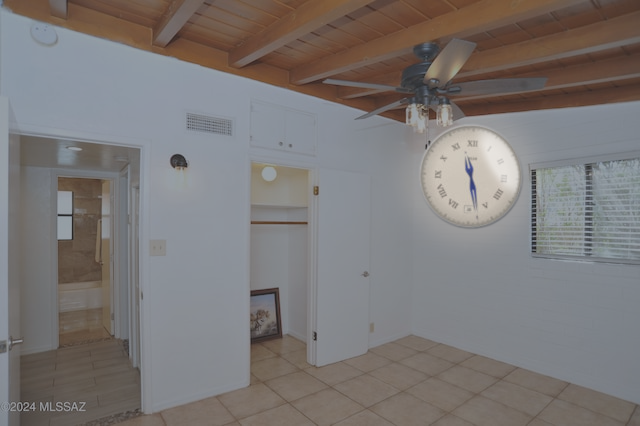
11:28
